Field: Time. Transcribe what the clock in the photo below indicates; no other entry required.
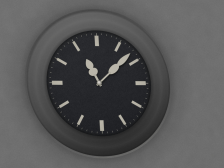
11:08
